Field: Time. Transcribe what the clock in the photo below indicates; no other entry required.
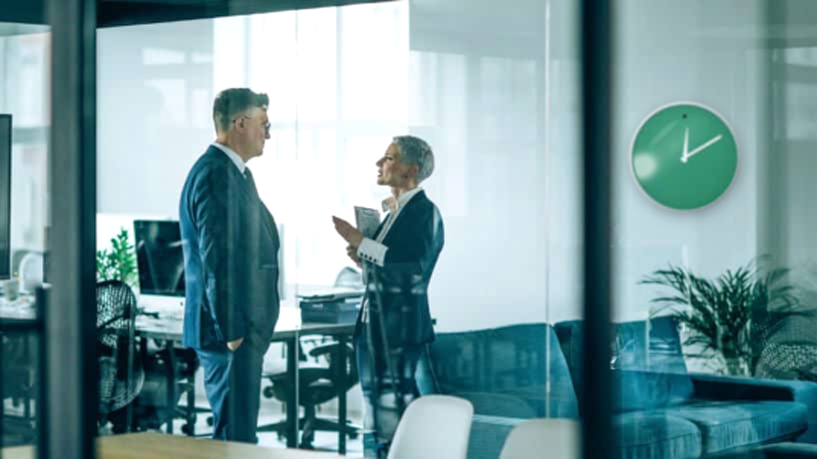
12:10
